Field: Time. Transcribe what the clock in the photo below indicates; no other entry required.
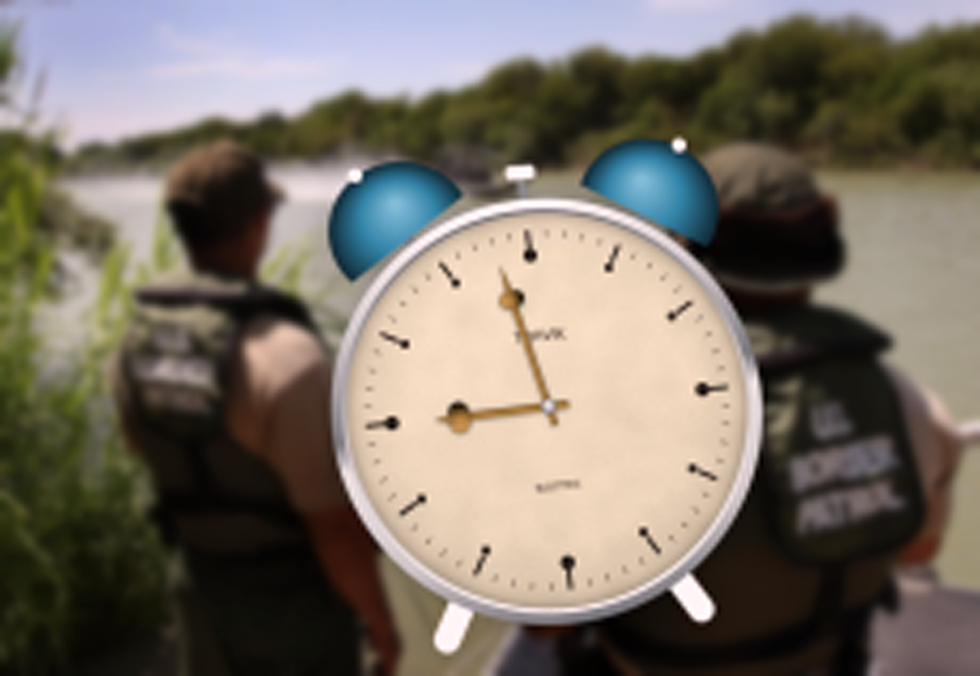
8:58
